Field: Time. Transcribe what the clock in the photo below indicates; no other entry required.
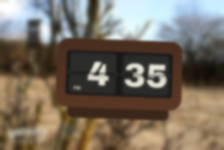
4:35
